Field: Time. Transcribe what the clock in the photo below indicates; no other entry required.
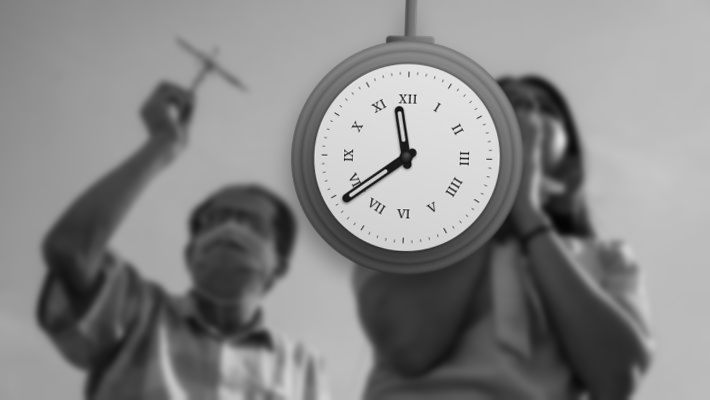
11:39
